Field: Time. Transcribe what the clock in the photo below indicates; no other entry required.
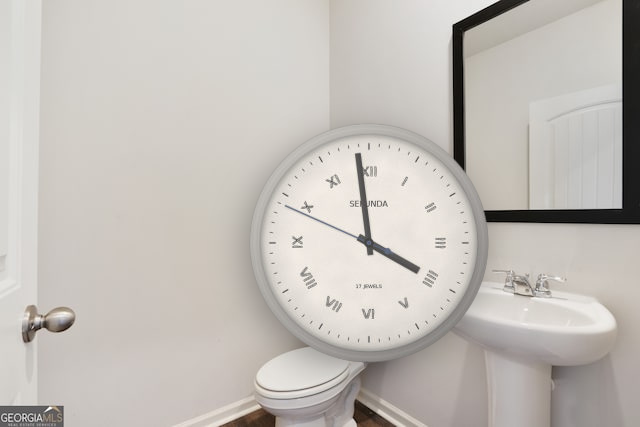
3:58:49
